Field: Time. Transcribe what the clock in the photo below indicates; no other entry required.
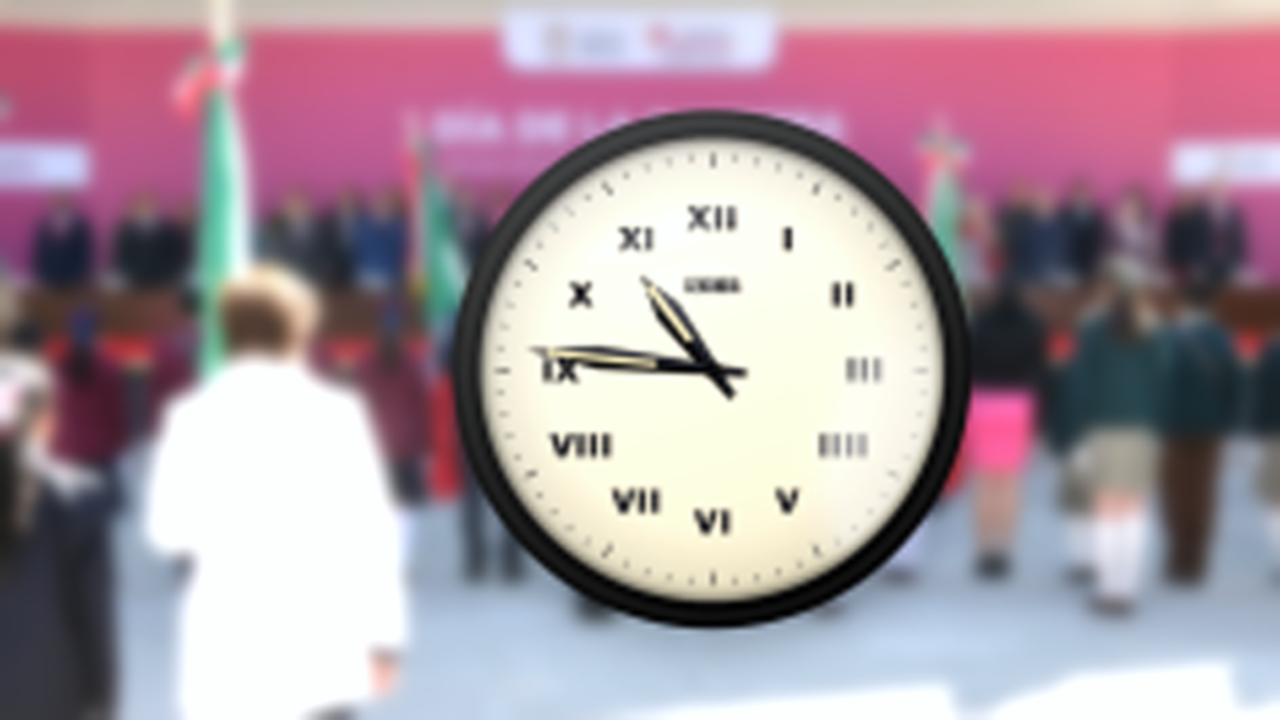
10:46
